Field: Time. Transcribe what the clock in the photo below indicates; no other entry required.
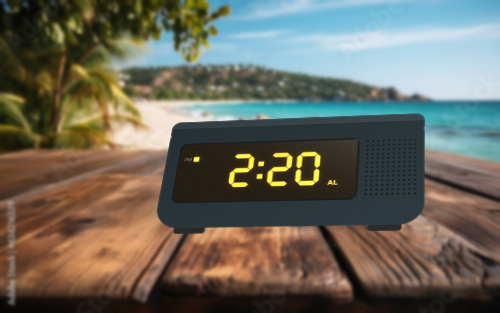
2:20
